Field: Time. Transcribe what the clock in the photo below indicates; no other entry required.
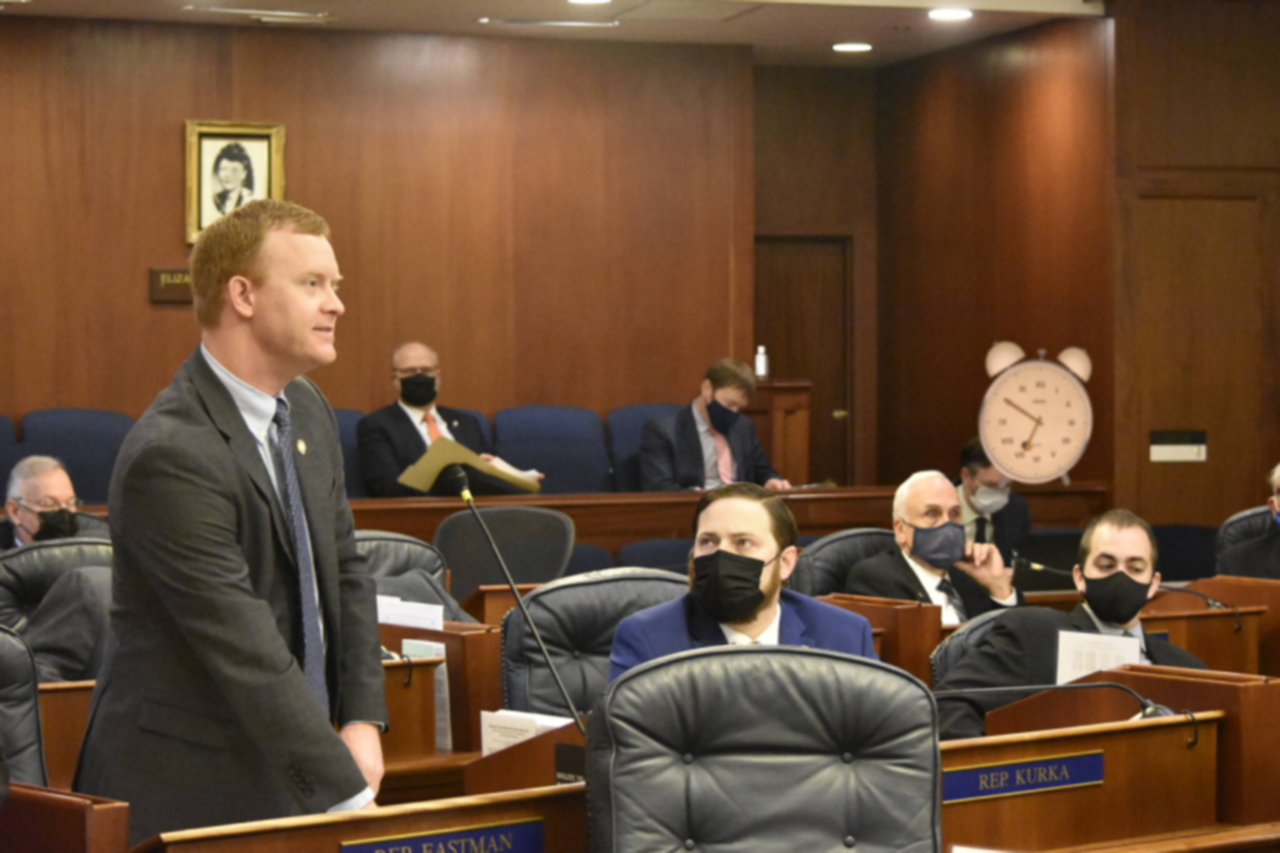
6:50
